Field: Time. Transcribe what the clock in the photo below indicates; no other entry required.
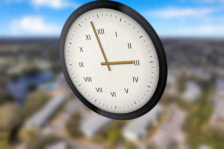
2:58
